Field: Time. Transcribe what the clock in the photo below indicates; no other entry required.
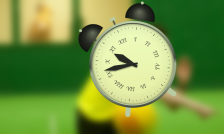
10:47
